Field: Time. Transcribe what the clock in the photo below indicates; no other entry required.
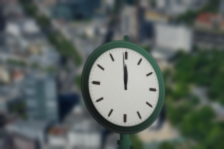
11:59
